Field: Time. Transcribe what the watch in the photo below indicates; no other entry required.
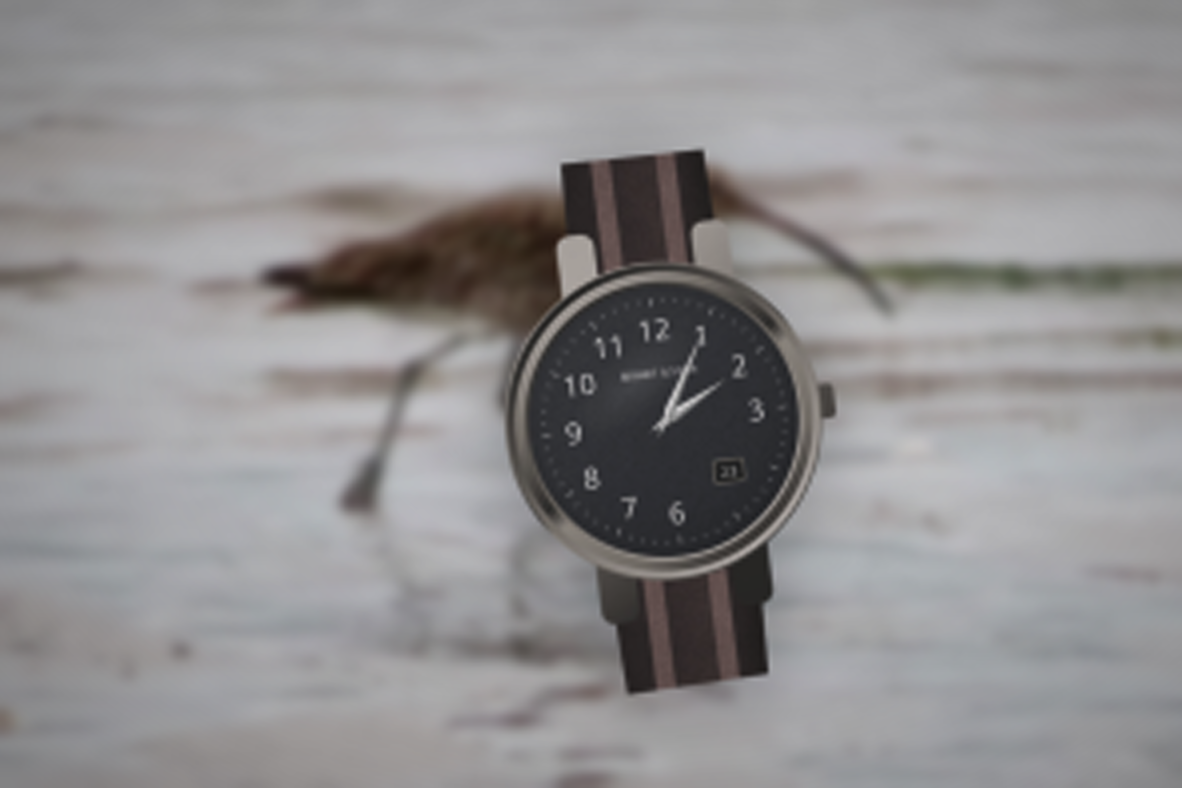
2:05
